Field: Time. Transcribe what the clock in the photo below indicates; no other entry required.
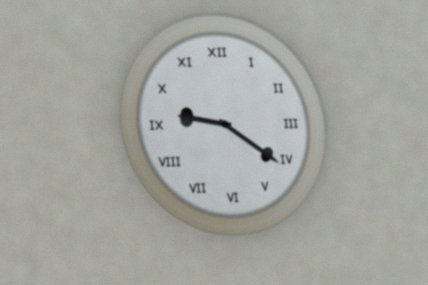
9:21
